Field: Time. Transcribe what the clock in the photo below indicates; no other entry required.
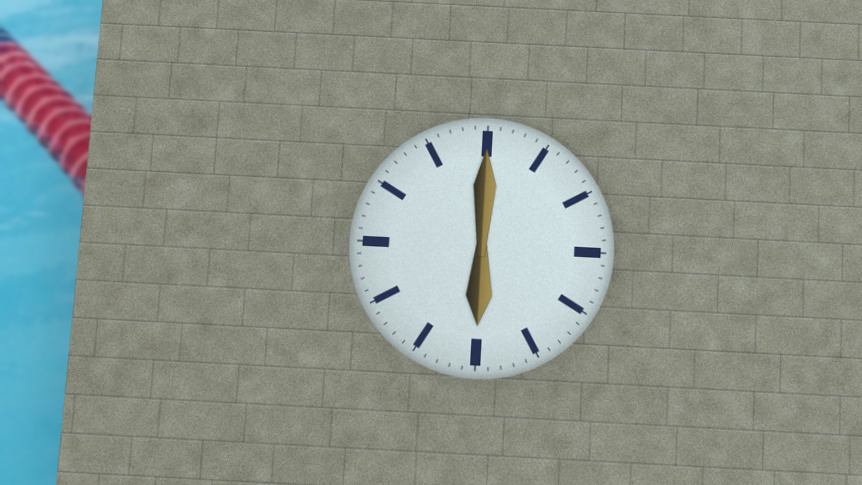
6:00
